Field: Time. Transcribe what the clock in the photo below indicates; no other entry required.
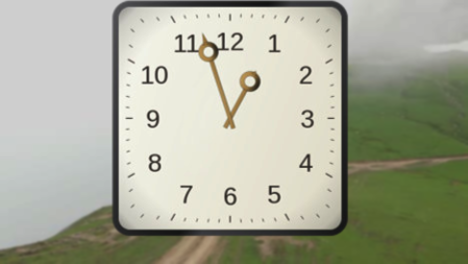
12:57
